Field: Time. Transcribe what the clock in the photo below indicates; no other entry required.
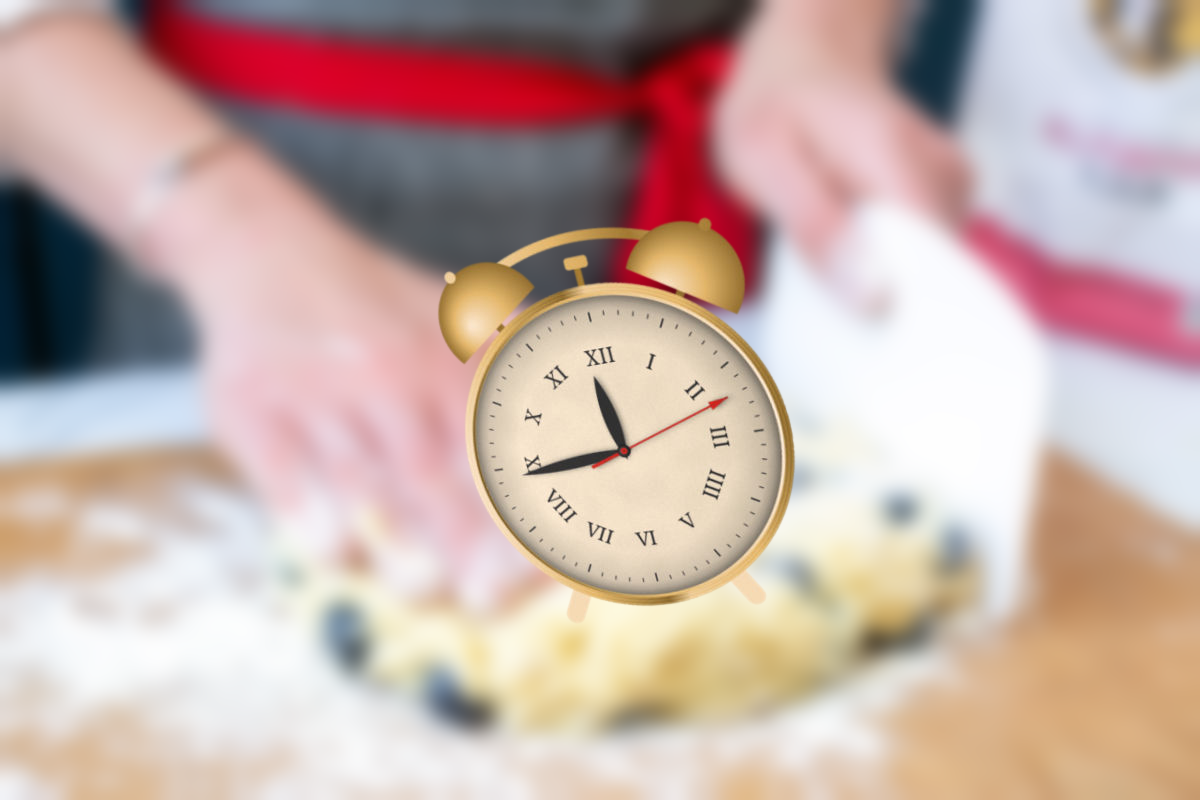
11:44:12
